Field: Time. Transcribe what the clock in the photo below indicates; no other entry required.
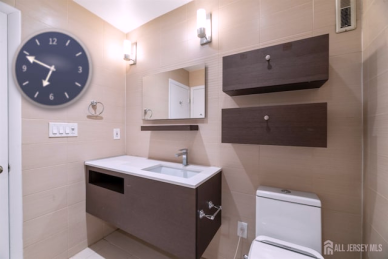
6:49
